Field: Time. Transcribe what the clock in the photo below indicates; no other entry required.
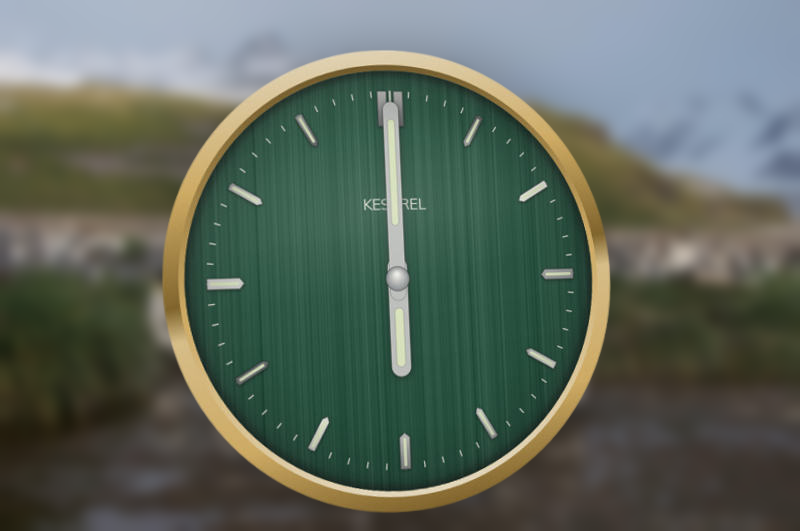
6:00
